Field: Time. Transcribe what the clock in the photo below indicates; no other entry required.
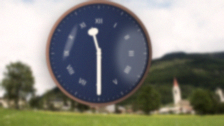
11:30
